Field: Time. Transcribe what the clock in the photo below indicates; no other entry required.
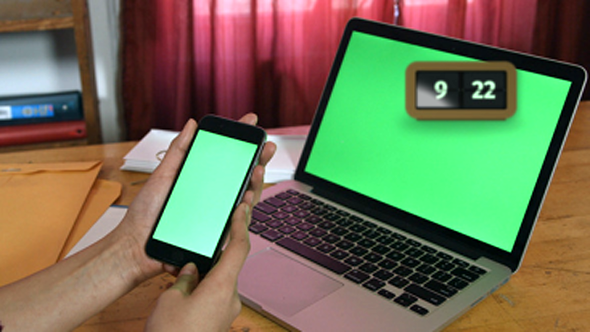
9:22
